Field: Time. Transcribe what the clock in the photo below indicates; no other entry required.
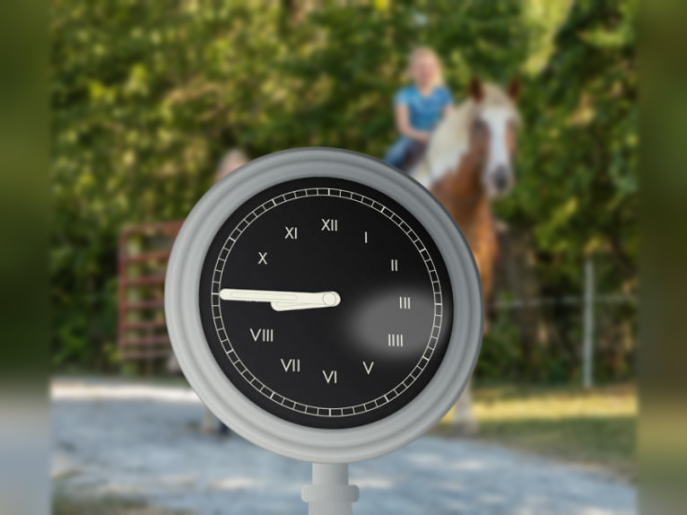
8:45
